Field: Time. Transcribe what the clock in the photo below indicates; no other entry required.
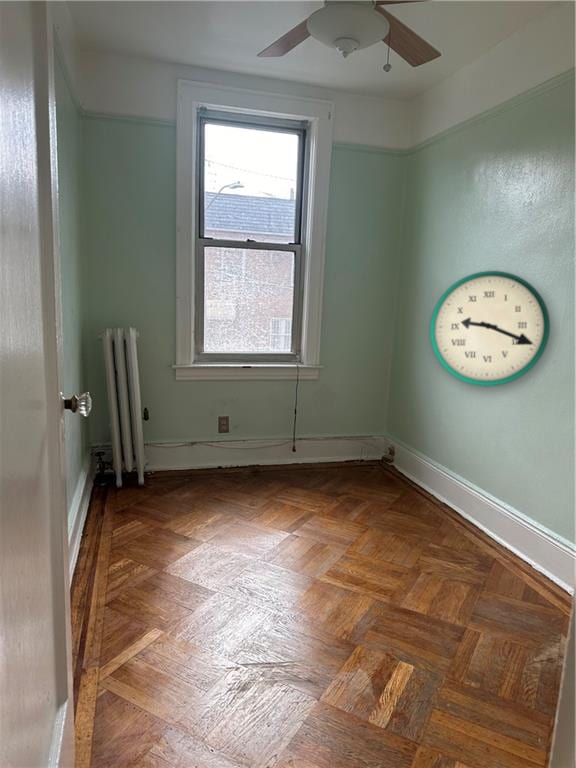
9:19
